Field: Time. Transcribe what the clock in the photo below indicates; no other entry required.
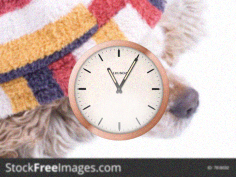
11:05
